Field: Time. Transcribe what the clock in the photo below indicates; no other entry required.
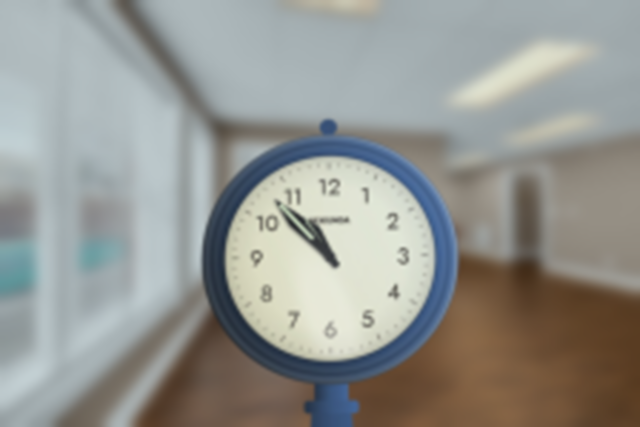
10:53
